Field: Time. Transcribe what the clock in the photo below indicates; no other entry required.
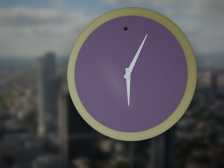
6:05
